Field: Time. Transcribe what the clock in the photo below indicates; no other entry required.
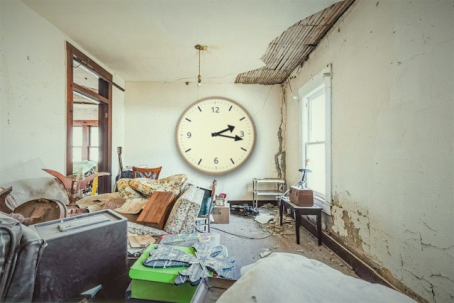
2:17
